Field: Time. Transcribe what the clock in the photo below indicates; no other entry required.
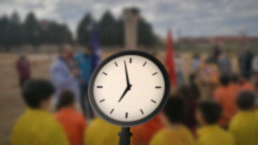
6:58
